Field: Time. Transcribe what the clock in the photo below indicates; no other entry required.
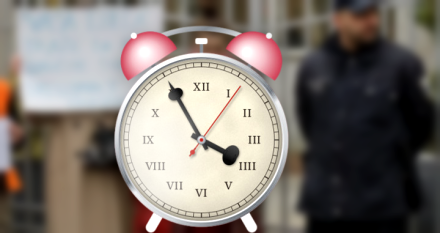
3:55:06
